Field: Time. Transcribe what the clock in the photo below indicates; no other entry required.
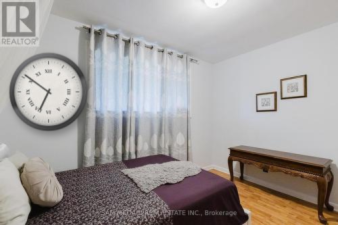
6:51
